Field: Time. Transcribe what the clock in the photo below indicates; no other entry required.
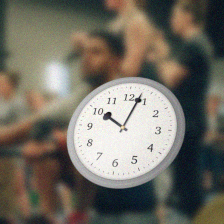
10:03
